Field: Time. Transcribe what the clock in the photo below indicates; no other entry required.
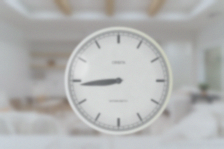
8:44
